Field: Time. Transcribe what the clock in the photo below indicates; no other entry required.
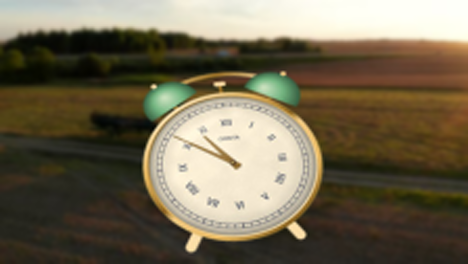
10:51
